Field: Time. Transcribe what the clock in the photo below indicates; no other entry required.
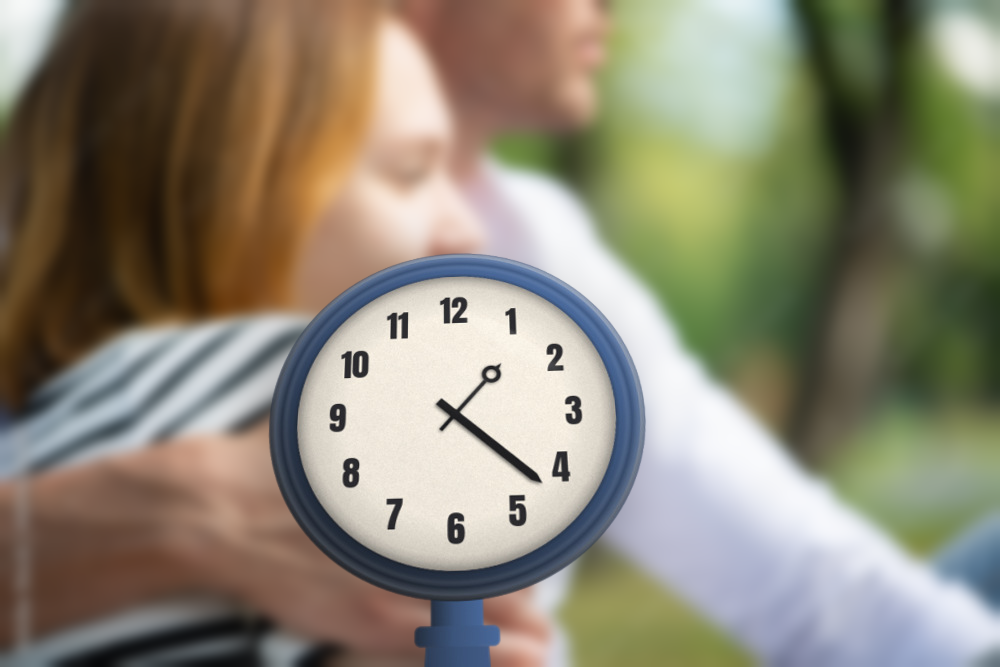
1:22
